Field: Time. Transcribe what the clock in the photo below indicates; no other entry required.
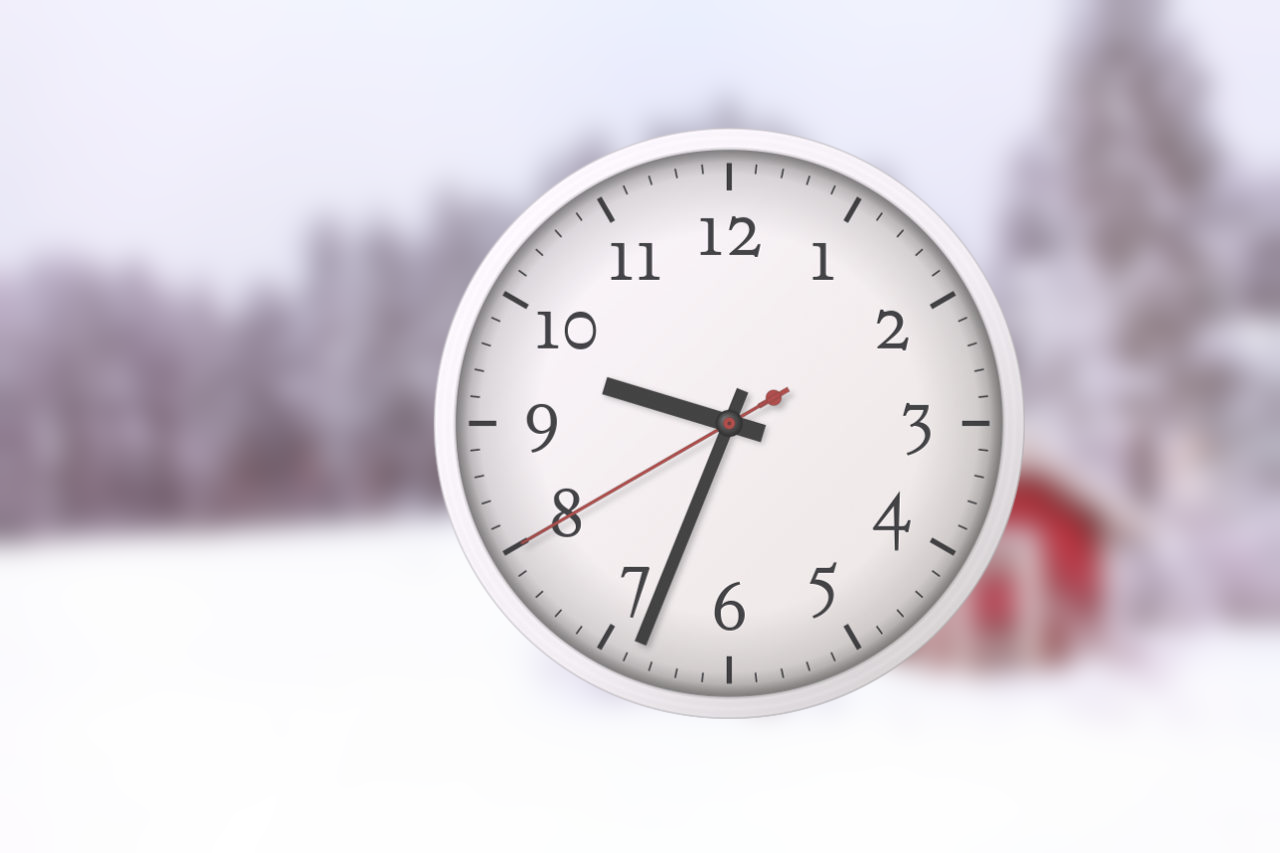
9:33:40
